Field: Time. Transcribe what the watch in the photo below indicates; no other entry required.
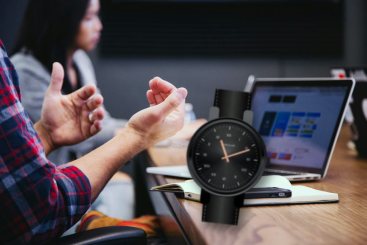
11:11
